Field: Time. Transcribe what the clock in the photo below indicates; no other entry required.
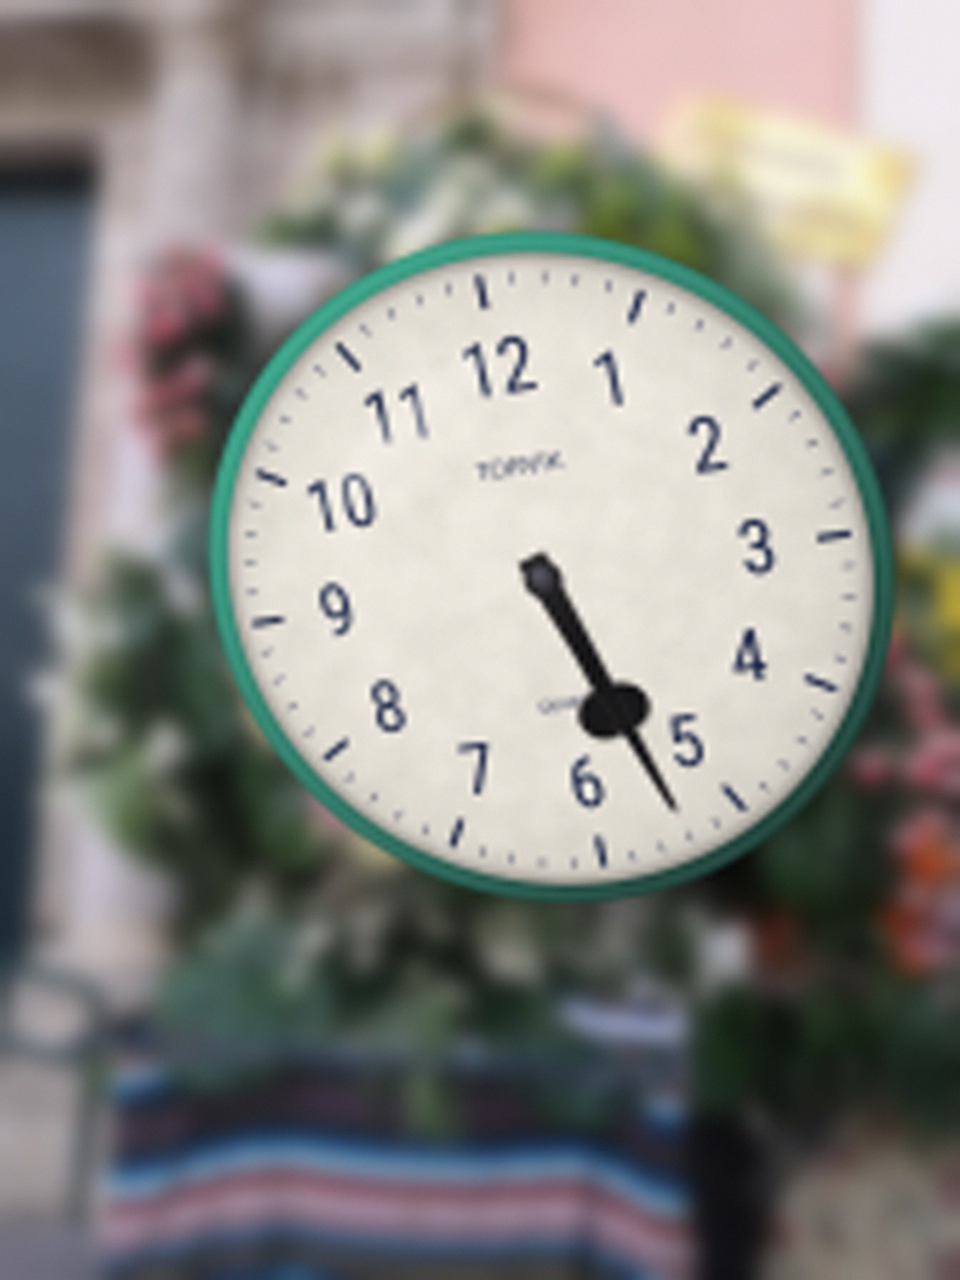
5:27
